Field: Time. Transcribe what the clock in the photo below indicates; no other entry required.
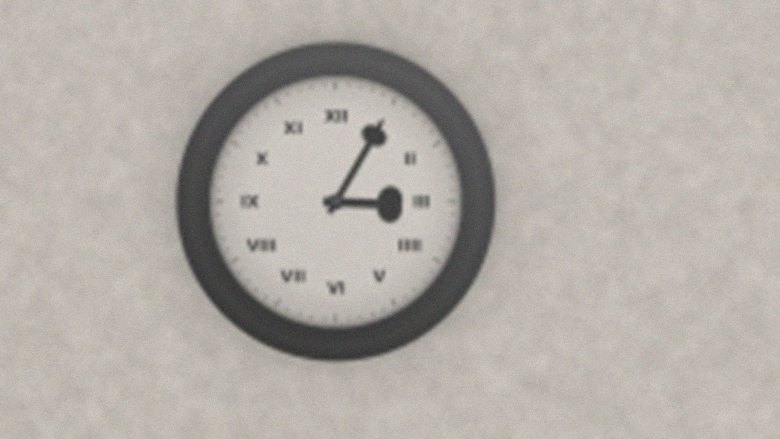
3:05
